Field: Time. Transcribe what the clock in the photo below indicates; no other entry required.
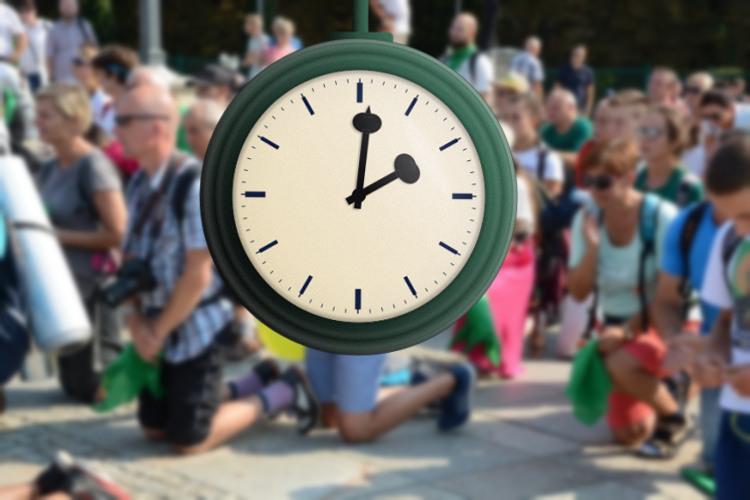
2:01
